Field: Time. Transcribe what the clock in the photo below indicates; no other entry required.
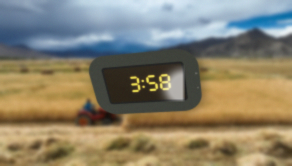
3:58
